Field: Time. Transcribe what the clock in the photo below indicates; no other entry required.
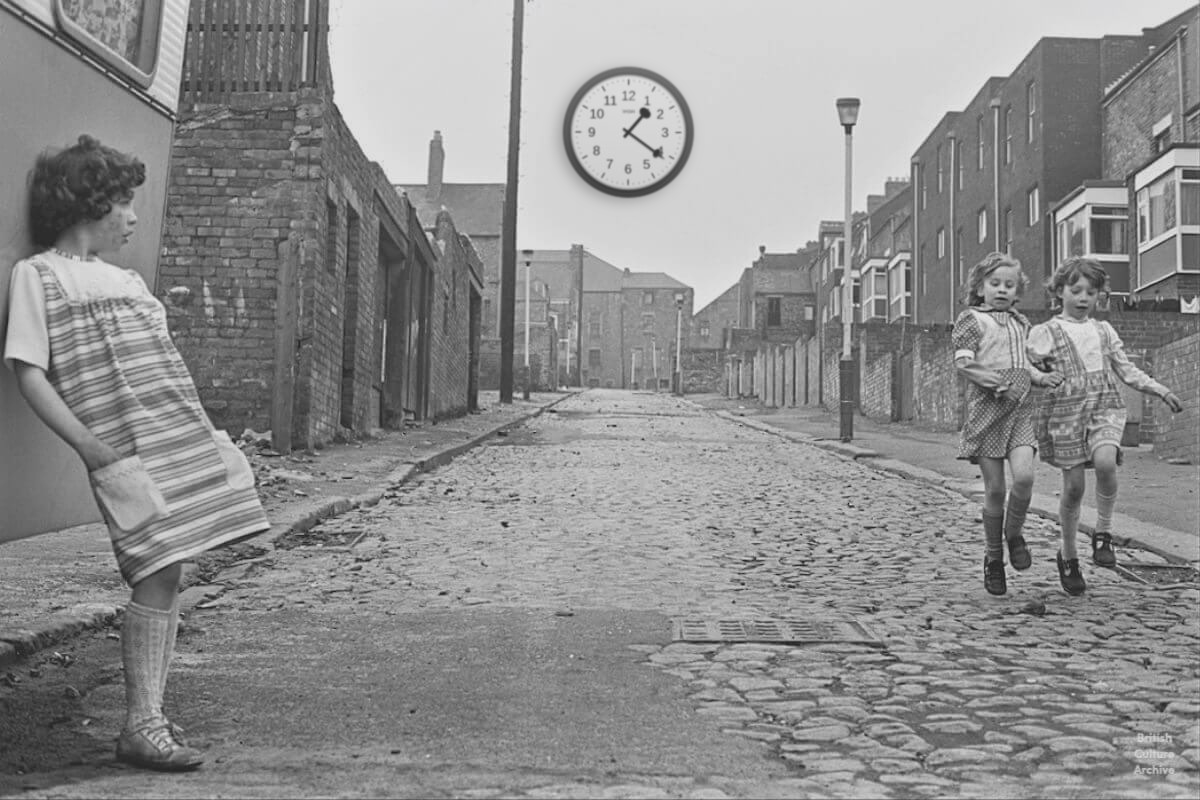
1:21
